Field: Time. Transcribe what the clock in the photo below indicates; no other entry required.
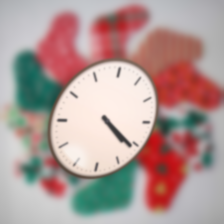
4:21
